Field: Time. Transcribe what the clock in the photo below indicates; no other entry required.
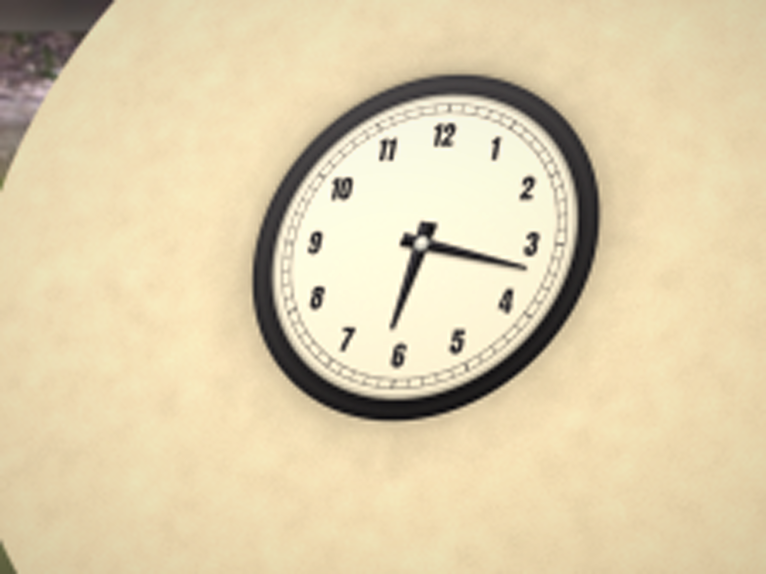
6:17
